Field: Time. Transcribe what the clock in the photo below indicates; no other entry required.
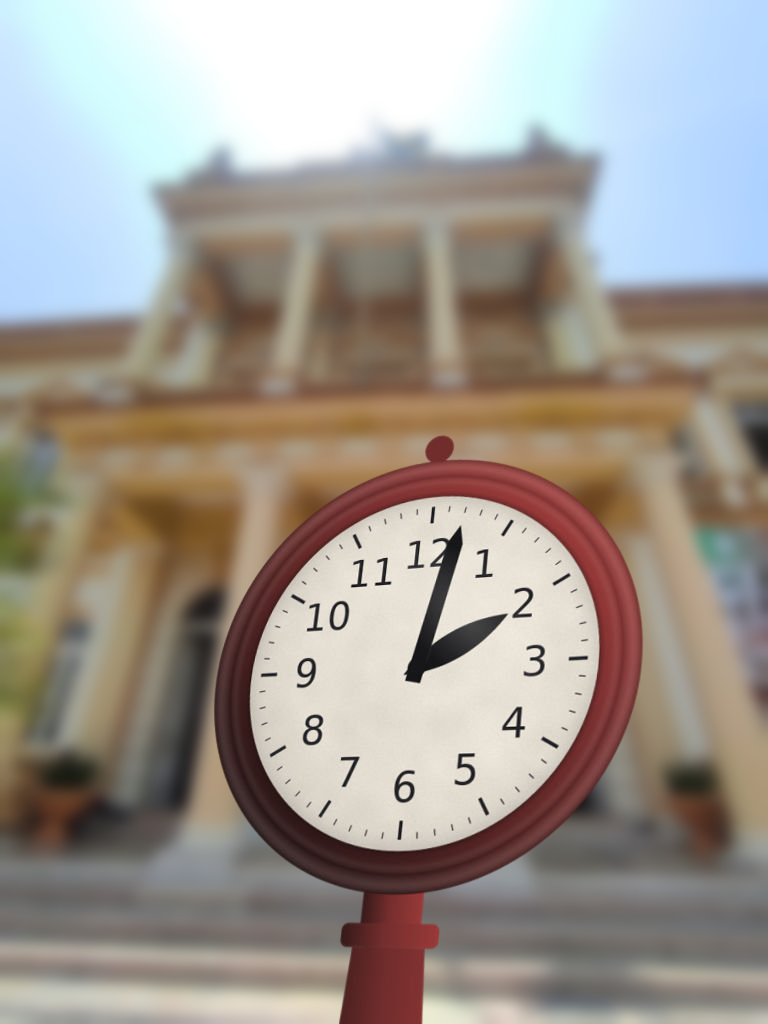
2:02
